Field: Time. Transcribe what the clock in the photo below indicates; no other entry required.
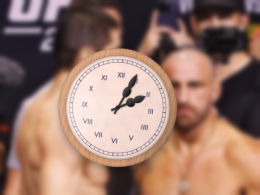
2:04
